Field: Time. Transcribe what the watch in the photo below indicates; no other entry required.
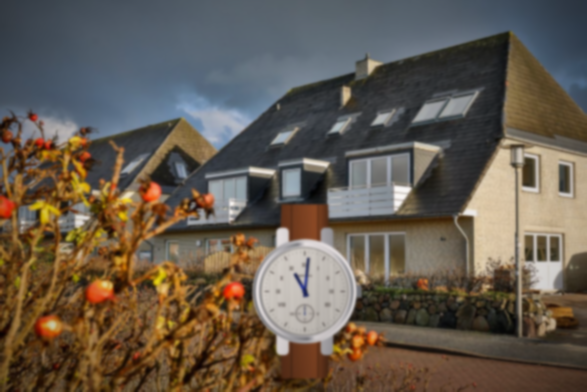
11:01
